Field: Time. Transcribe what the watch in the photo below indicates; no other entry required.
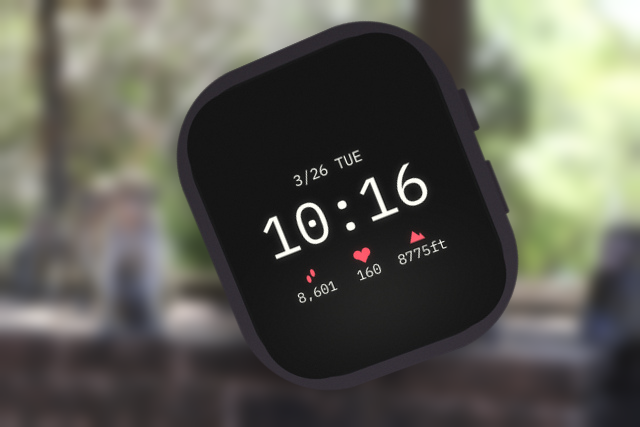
10:16
